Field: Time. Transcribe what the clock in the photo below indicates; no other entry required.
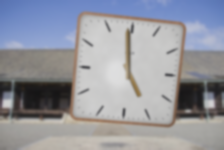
4:59
